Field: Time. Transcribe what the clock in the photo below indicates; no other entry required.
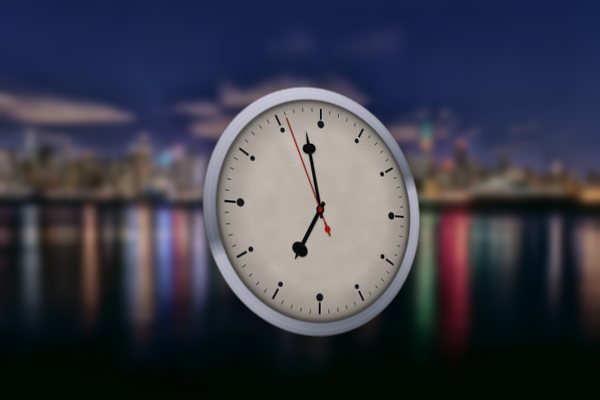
6:57:56
